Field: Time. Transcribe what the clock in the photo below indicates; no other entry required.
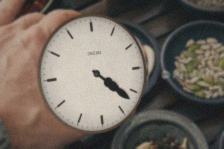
4:22
